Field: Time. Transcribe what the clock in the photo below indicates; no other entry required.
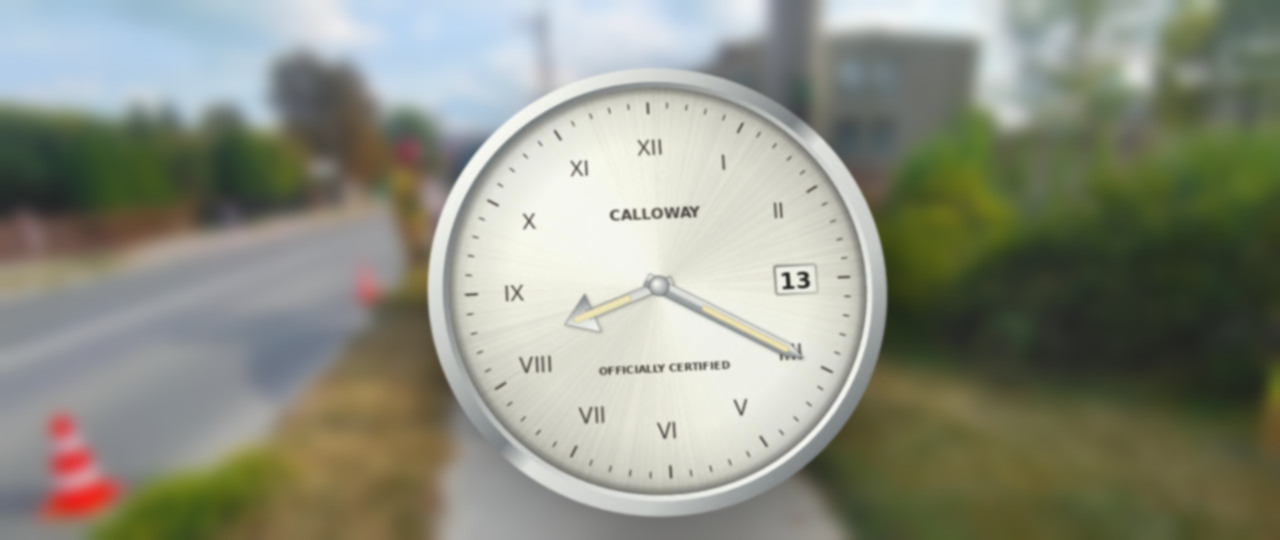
8:20
